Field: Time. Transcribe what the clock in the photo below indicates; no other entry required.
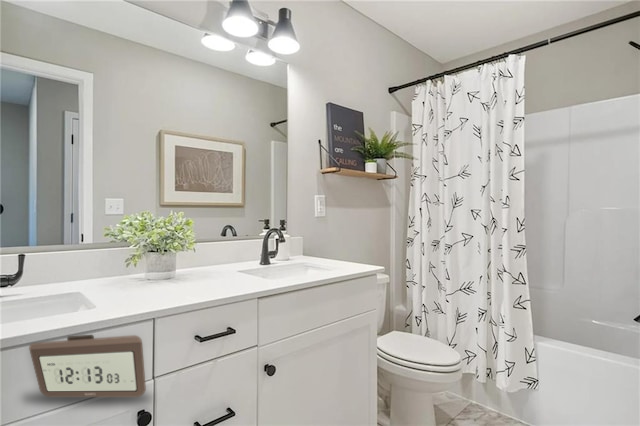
12:13:03
